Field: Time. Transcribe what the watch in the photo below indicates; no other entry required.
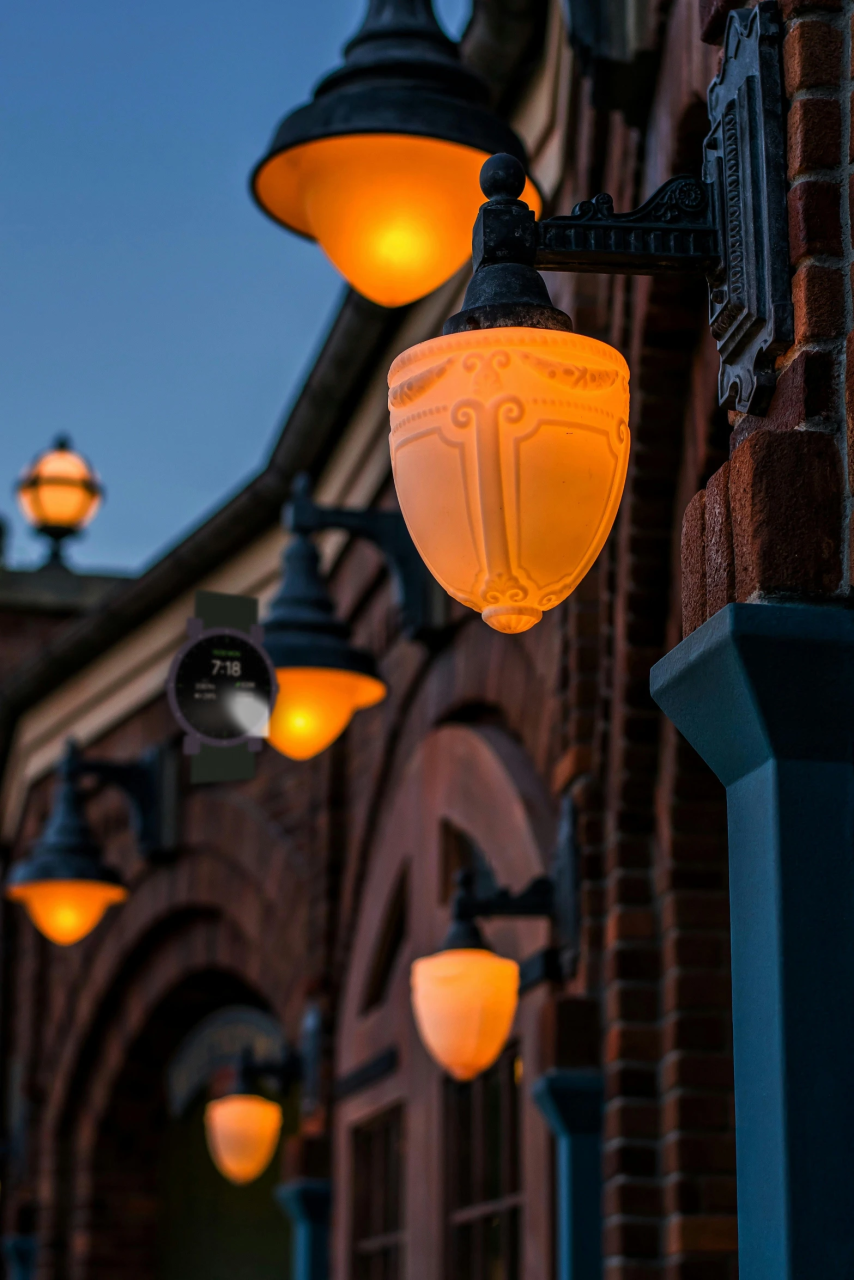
7:18
